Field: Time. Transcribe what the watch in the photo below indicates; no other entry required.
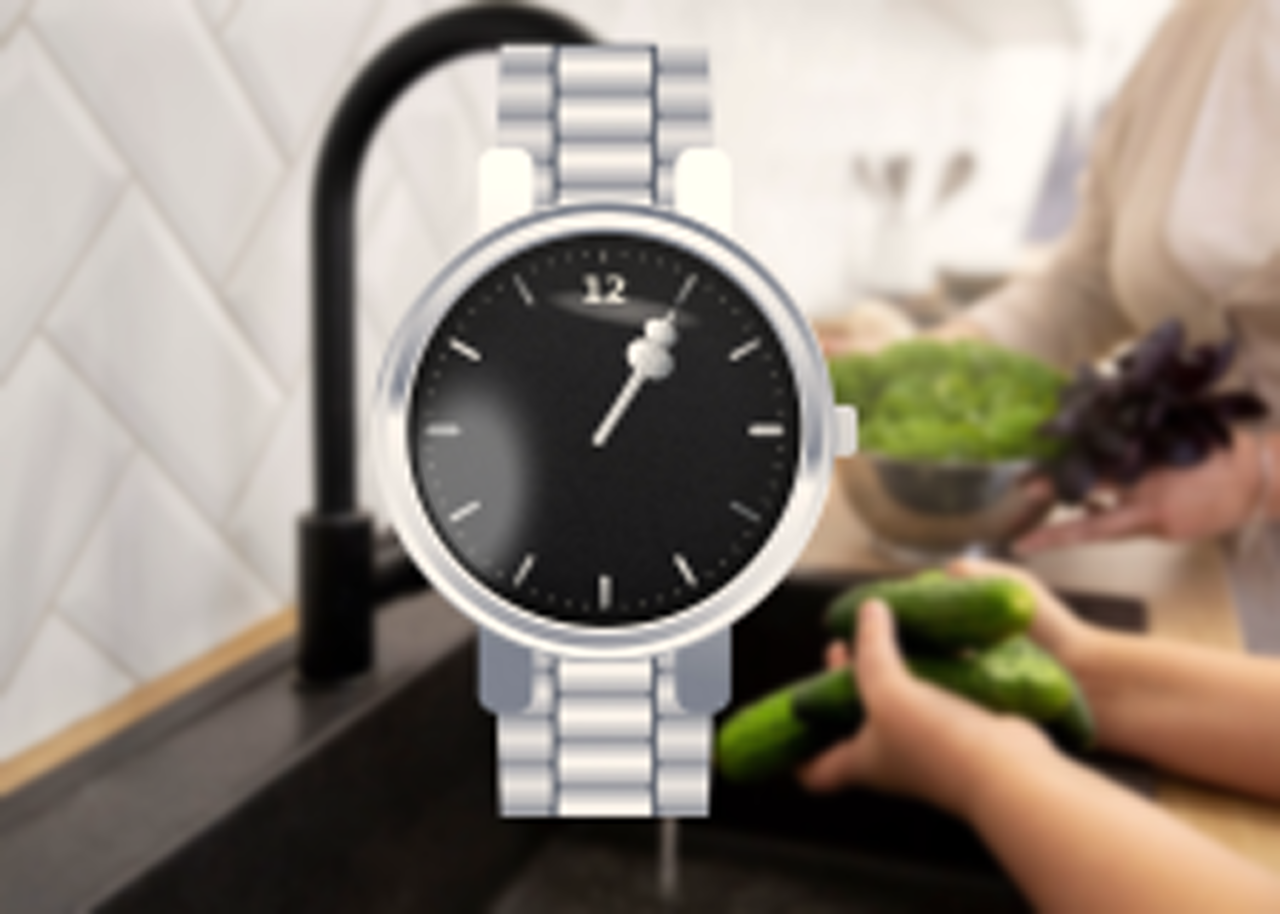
1:05
